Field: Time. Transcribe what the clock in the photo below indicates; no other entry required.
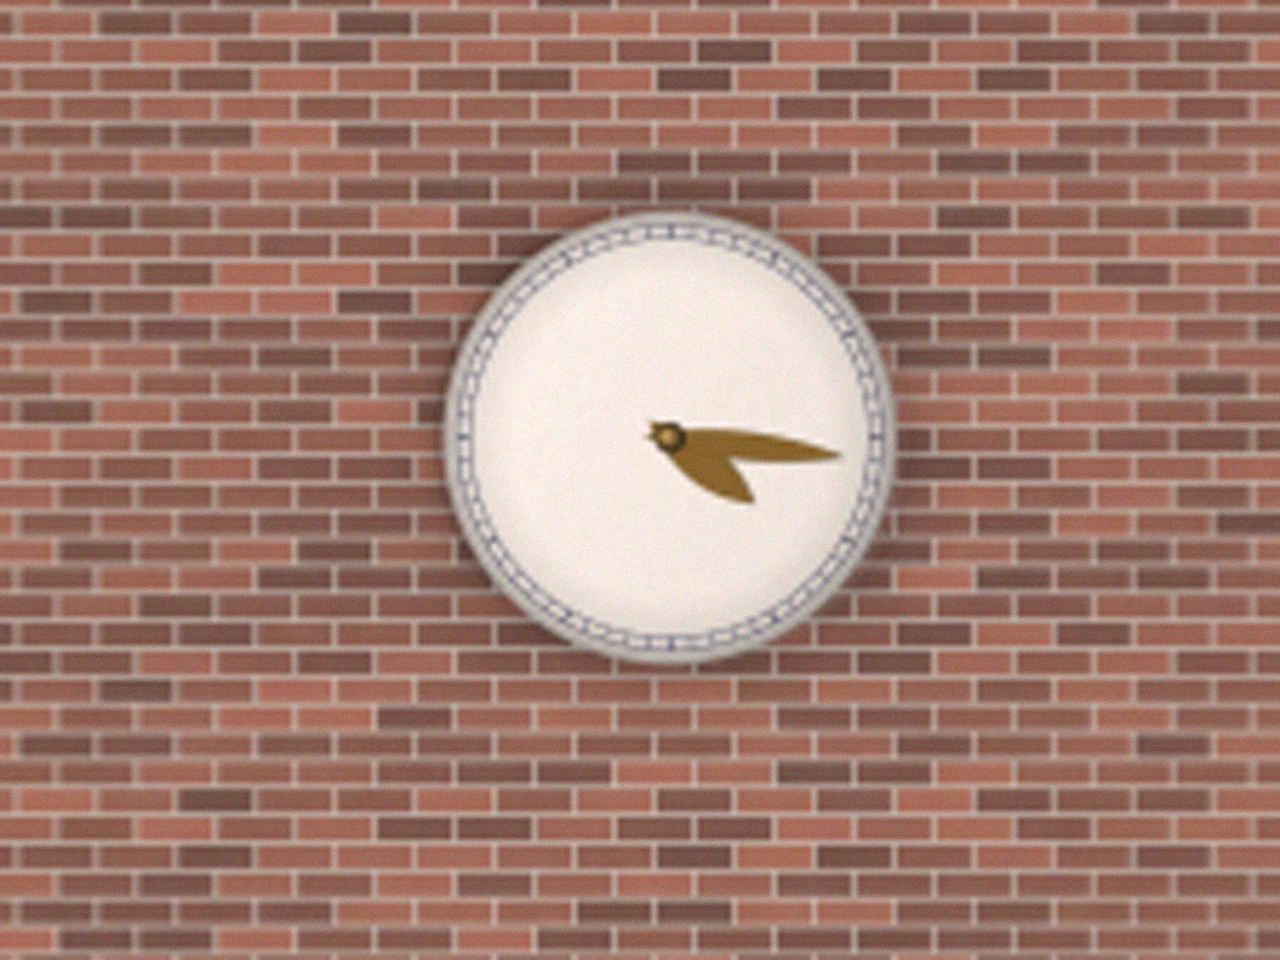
4:16
